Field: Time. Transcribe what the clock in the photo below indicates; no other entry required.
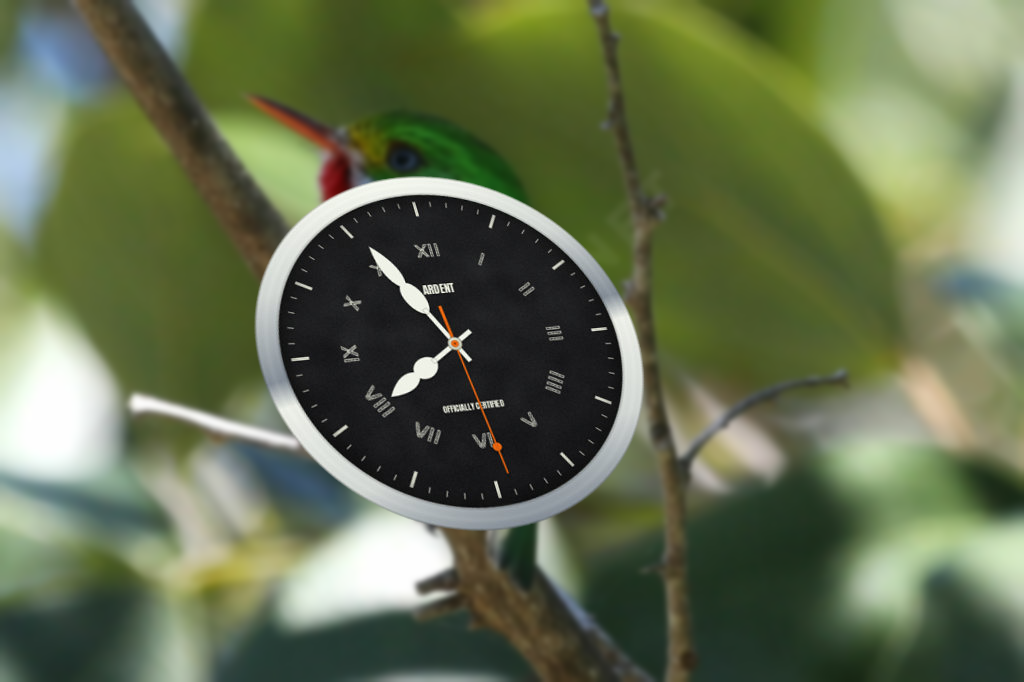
7:55:29
